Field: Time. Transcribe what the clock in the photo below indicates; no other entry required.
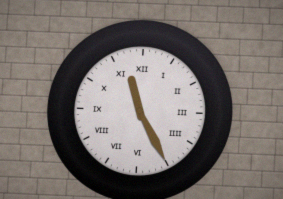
11:25
